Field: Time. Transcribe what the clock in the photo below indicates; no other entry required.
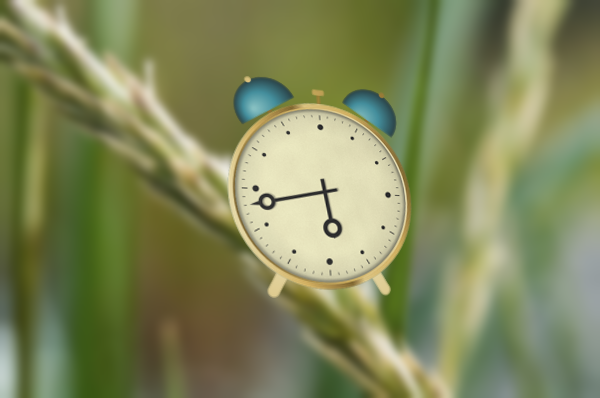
5:43
